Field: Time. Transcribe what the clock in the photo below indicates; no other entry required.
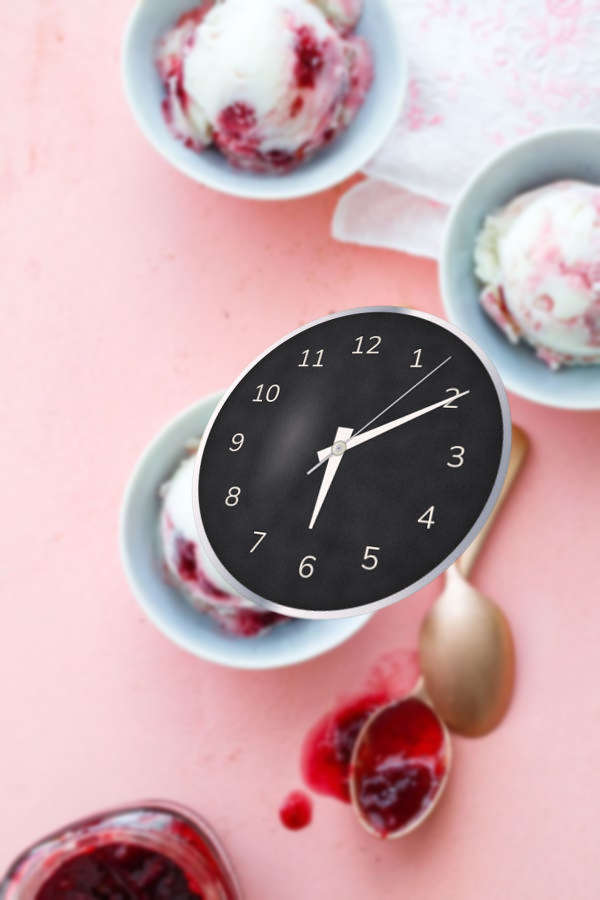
6:10:07
